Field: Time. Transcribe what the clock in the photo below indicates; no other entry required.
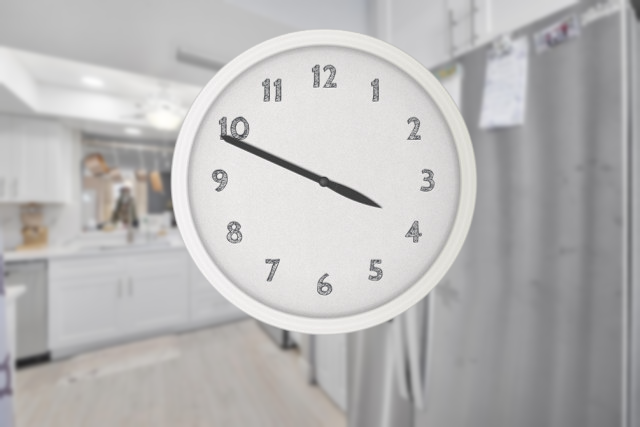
3:49
